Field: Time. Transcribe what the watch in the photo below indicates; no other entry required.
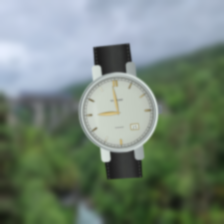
8:59
